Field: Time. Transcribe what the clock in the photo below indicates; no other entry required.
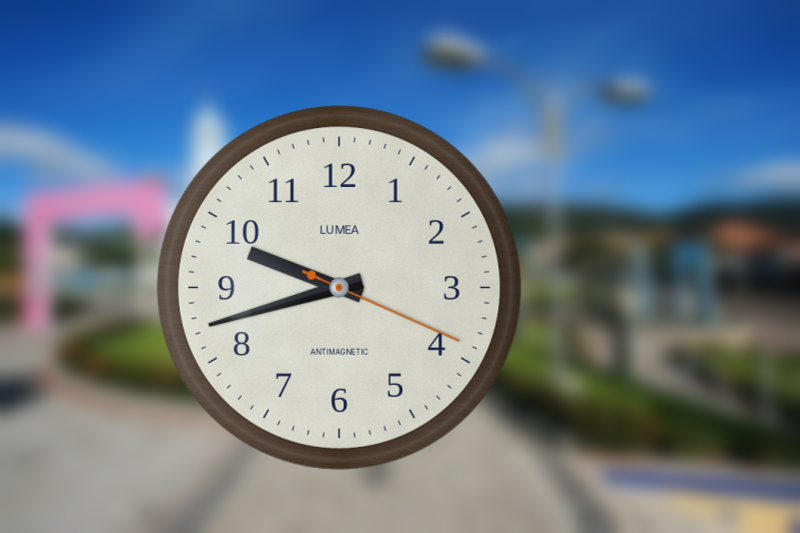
9:42:19
